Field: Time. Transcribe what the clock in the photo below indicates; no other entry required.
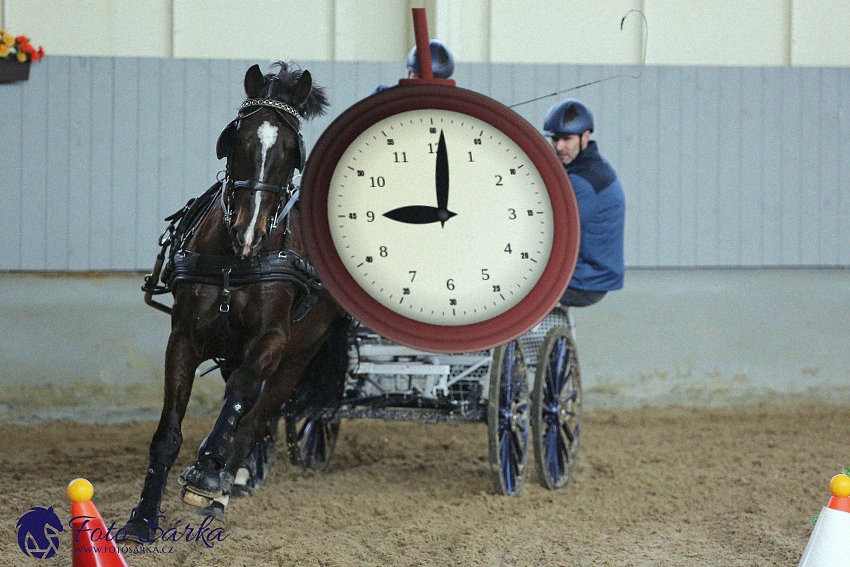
9:01
